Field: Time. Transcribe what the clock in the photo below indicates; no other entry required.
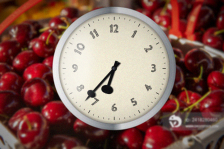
6:37
